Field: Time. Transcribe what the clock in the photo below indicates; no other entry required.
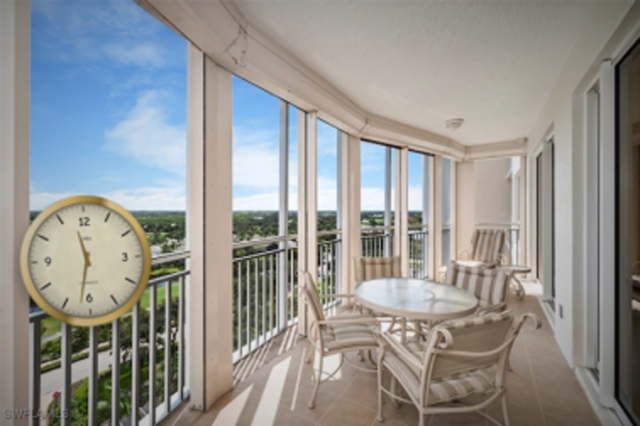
11:32
